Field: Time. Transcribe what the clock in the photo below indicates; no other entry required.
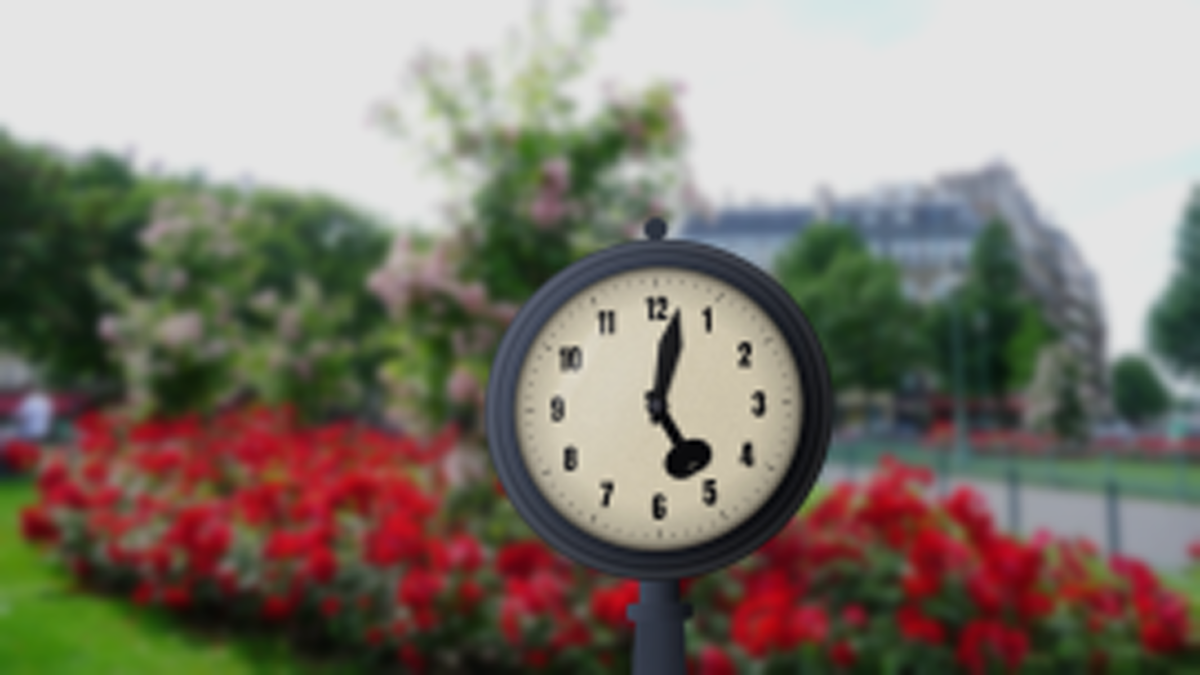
5:02
